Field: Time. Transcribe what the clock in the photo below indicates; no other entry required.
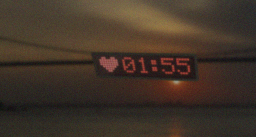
1:55
